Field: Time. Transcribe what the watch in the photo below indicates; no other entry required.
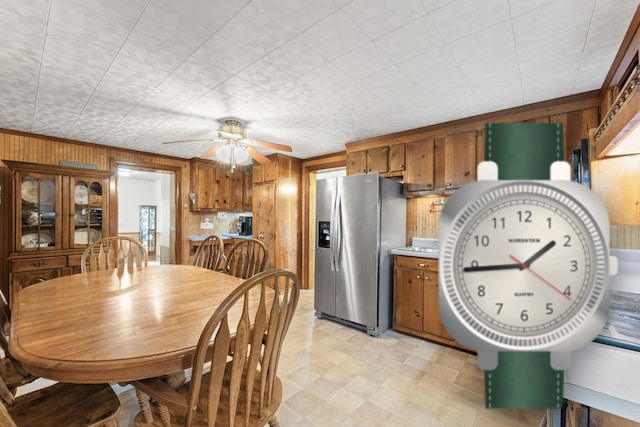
1:44:21
